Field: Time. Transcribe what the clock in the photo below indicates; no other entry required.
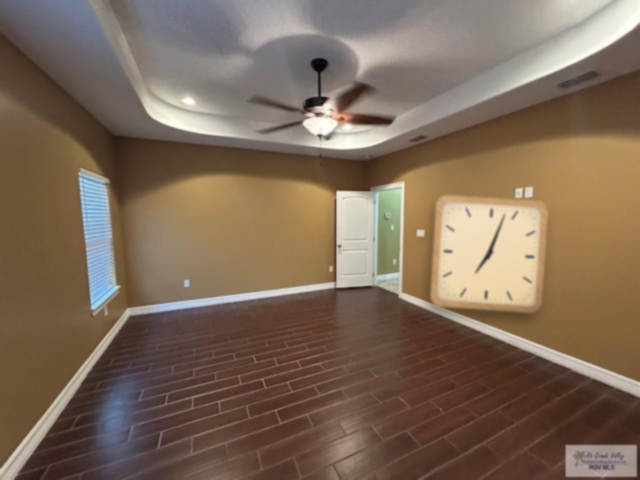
7:03
